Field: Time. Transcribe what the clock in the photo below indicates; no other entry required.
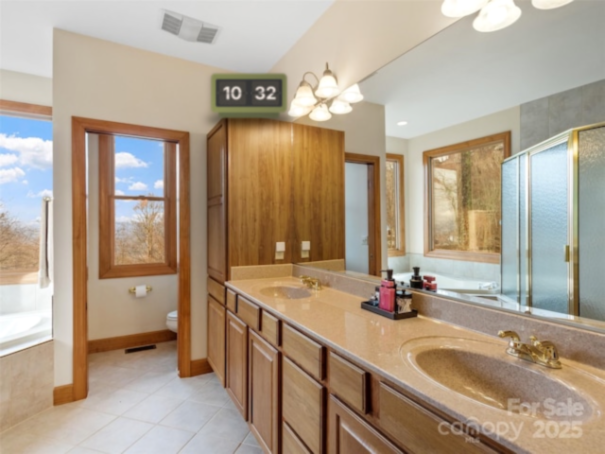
10:32
